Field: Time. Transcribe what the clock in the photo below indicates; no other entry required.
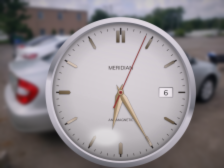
6:25:04
